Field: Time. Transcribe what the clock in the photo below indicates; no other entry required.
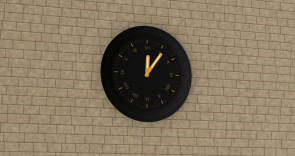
12:06
